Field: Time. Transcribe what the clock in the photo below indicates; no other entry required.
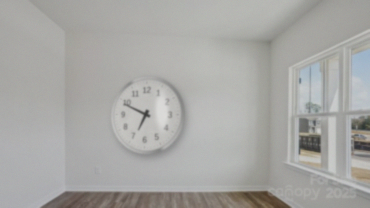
6:49
